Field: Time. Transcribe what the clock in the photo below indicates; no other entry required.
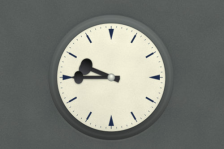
9:45
